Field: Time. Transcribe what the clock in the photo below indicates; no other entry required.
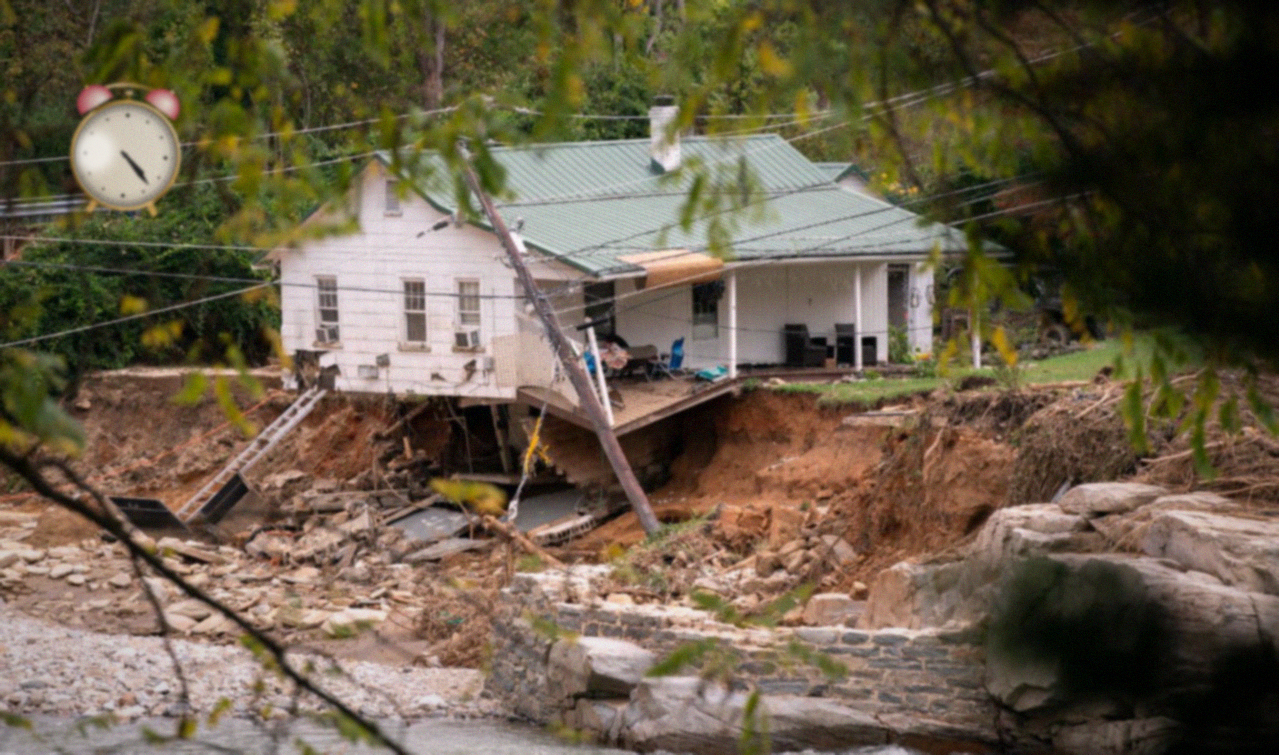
4:23
